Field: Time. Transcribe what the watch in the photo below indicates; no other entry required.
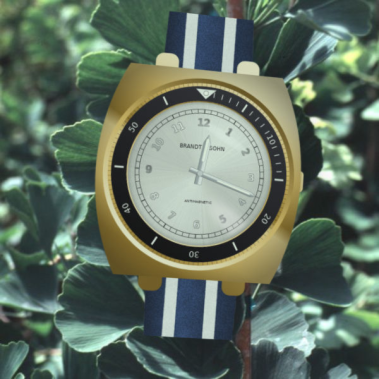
12:18
